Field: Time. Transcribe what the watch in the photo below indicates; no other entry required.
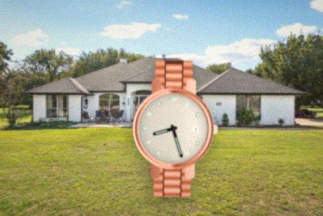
8:27
